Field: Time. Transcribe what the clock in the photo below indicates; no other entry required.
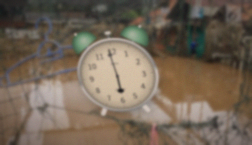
5:59
